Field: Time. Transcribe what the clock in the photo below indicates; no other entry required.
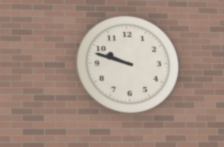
9:48
